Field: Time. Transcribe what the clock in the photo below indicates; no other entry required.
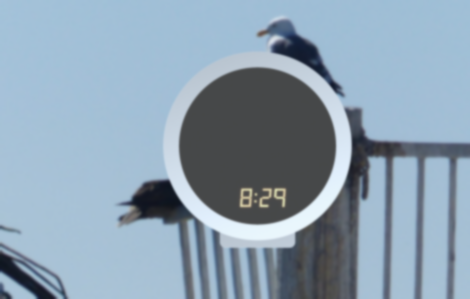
8:29
